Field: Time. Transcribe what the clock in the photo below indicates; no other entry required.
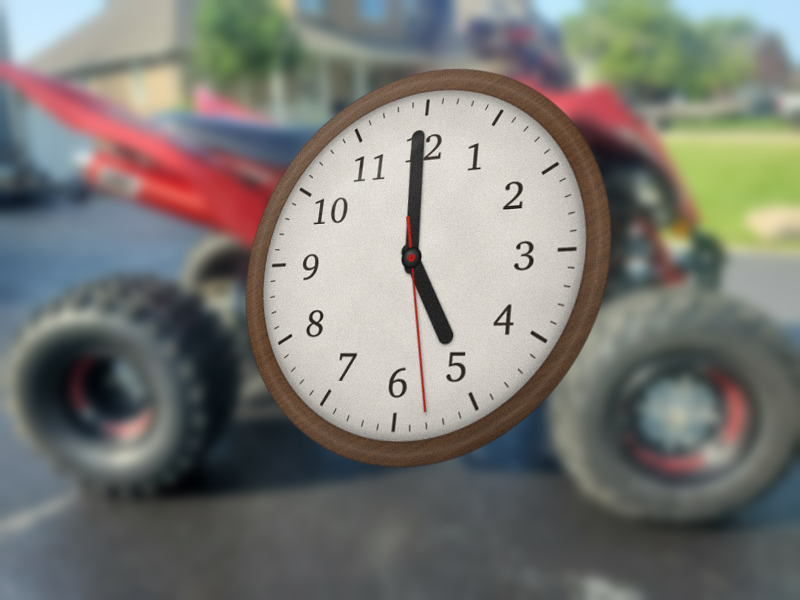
4:59:28
